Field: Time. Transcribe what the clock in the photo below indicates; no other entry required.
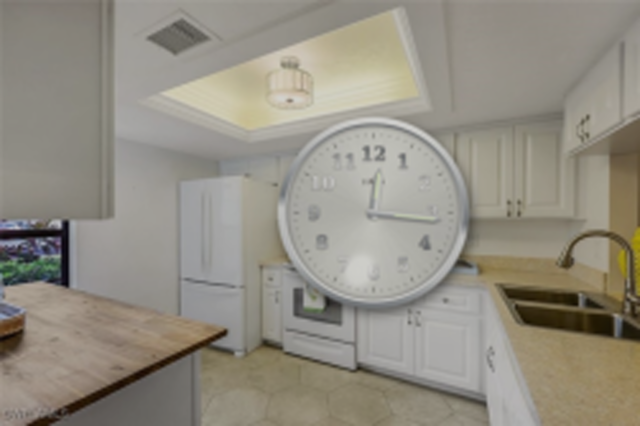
12:16
